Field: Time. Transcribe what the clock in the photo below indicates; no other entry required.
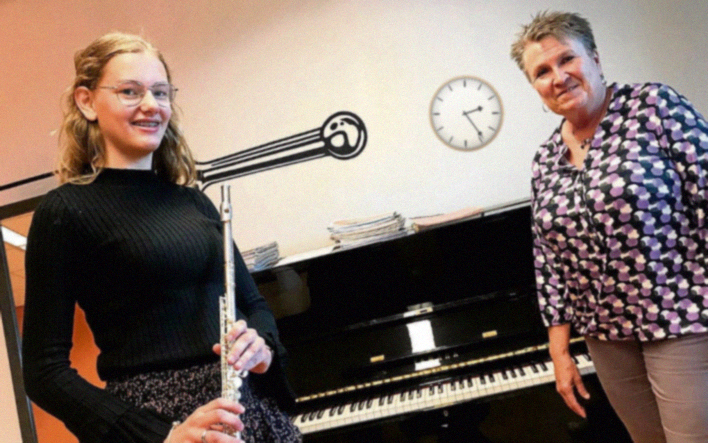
2:24
